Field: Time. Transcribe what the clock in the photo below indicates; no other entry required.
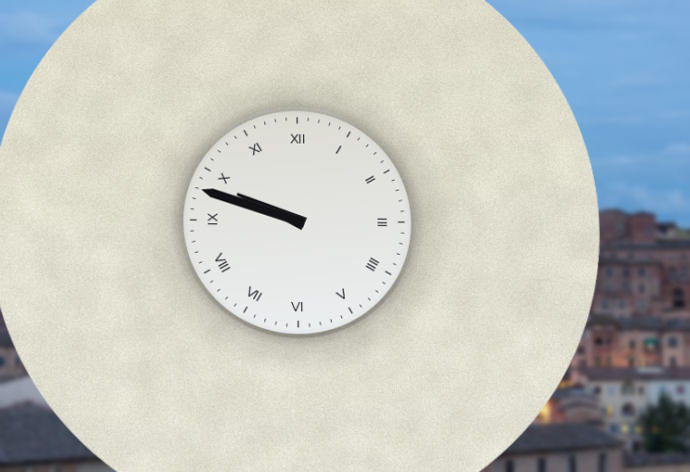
9:48
